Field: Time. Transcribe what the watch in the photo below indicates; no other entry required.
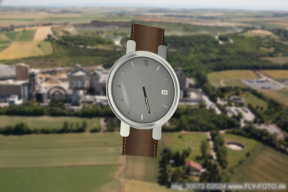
5:27
